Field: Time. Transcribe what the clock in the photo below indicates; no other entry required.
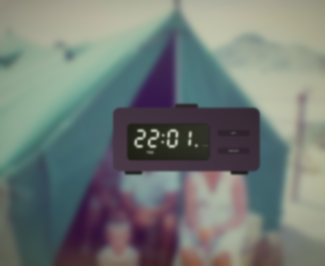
22:01
